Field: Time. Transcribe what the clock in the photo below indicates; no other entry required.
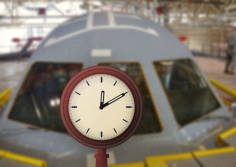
12:10
